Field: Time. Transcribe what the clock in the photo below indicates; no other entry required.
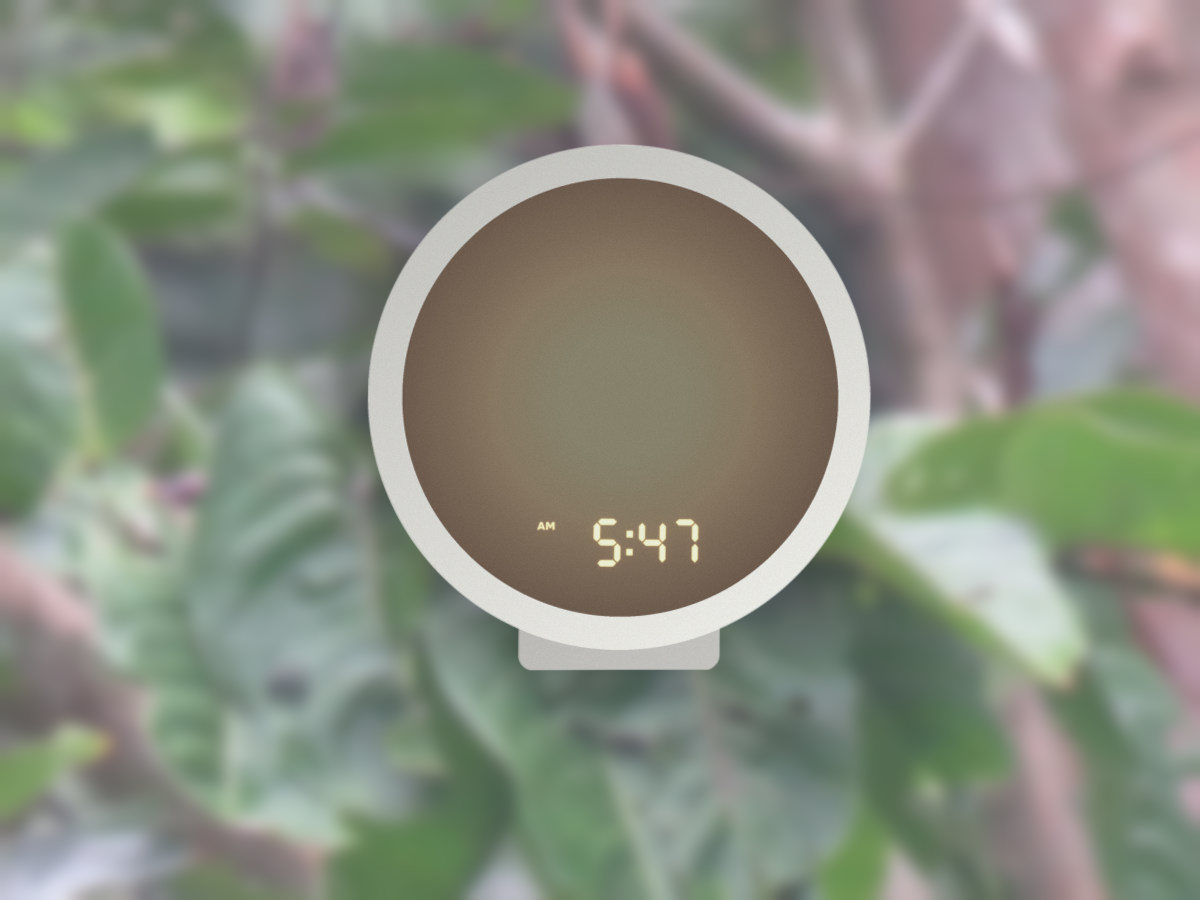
5:47
